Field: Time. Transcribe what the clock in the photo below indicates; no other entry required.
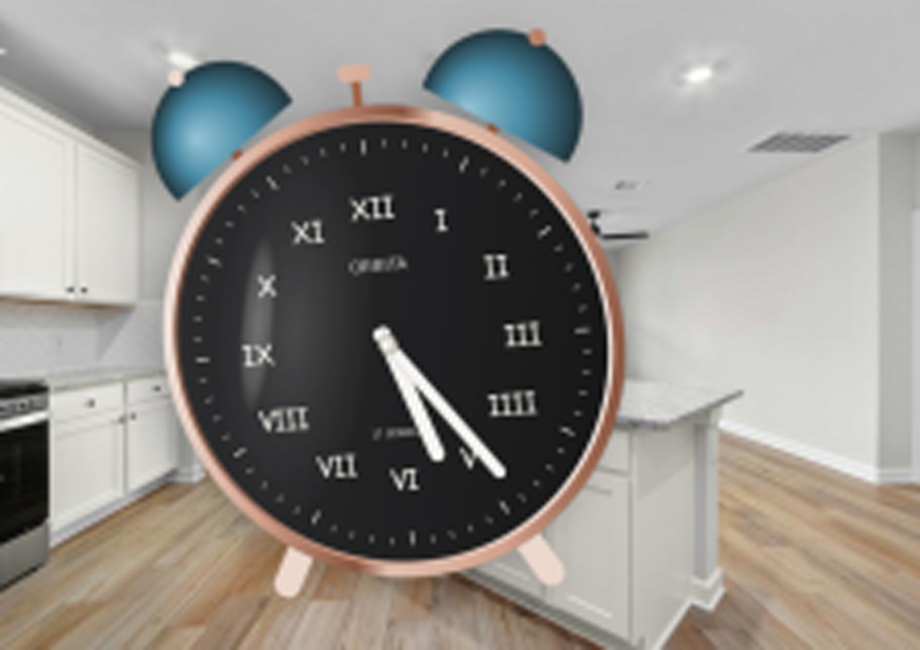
5:24
